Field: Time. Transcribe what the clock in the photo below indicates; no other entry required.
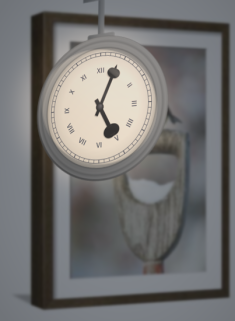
5:04
